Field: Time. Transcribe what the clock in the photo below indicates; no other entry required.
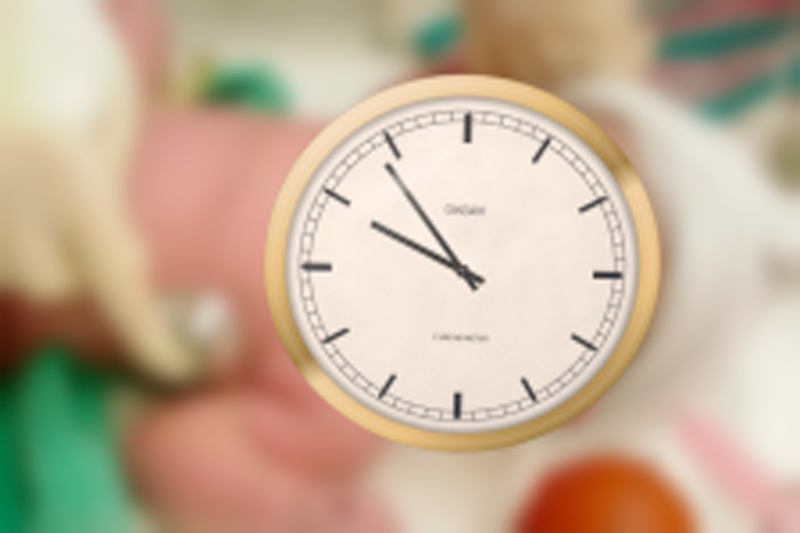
9:54
